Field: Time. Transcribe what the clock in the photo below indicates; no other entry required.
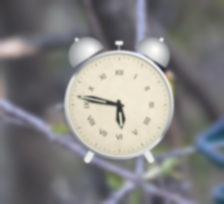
5:47
